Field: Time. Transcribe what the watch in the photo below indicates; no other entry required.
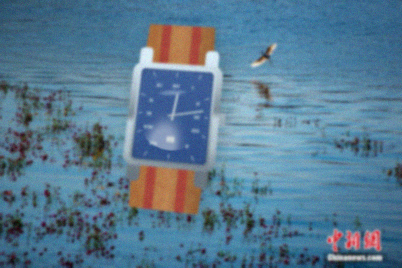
12:13
